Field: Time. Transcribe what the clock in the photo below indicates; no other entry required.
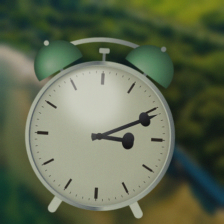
3:11
